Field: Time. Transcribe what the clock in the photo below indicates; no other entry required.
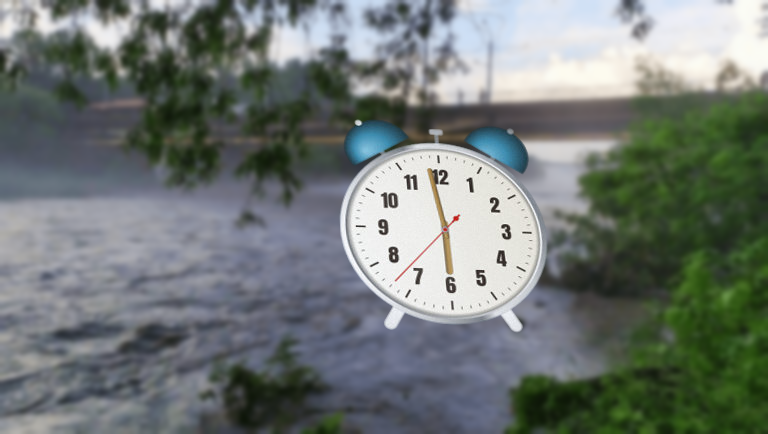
5:58:37
